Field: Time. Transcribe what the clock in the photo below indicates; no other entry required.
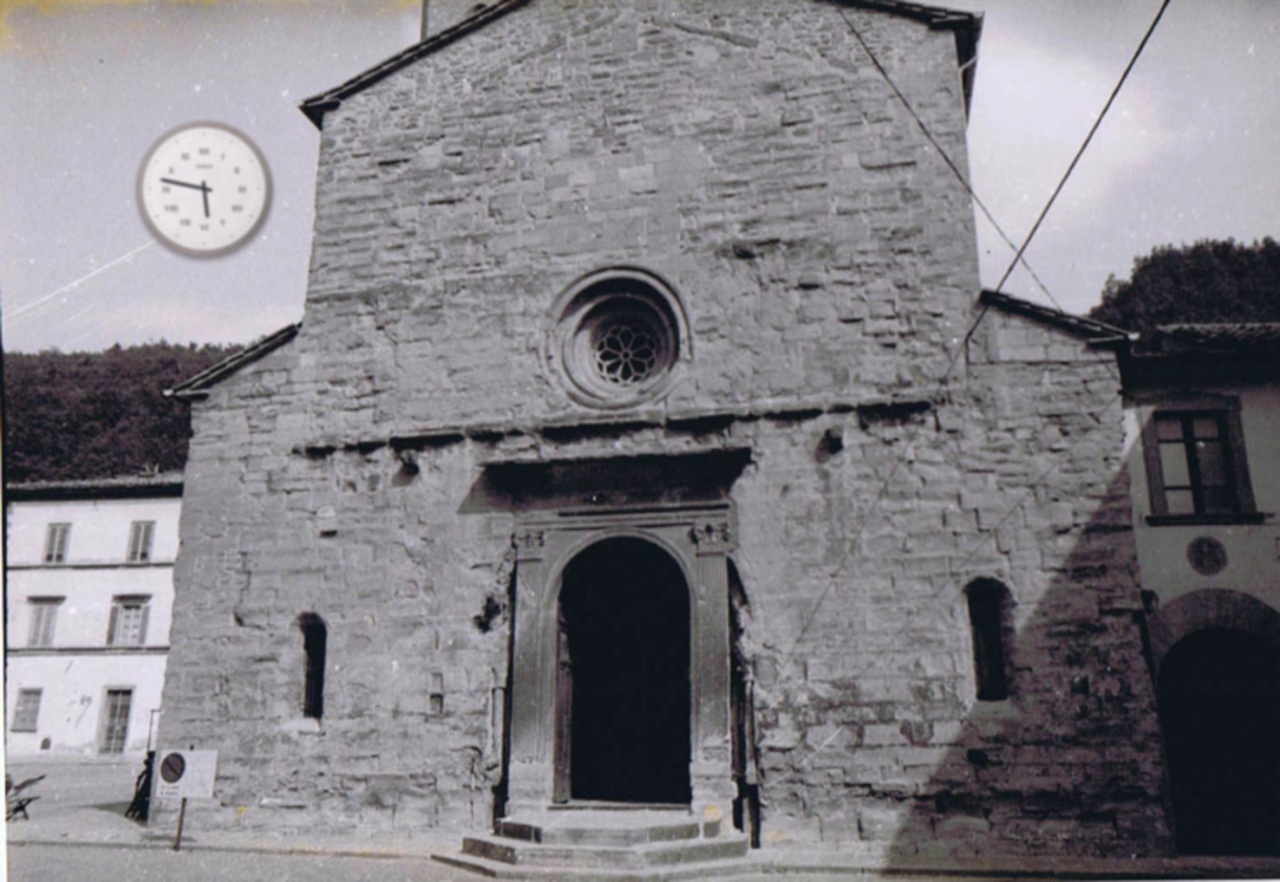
5:47
